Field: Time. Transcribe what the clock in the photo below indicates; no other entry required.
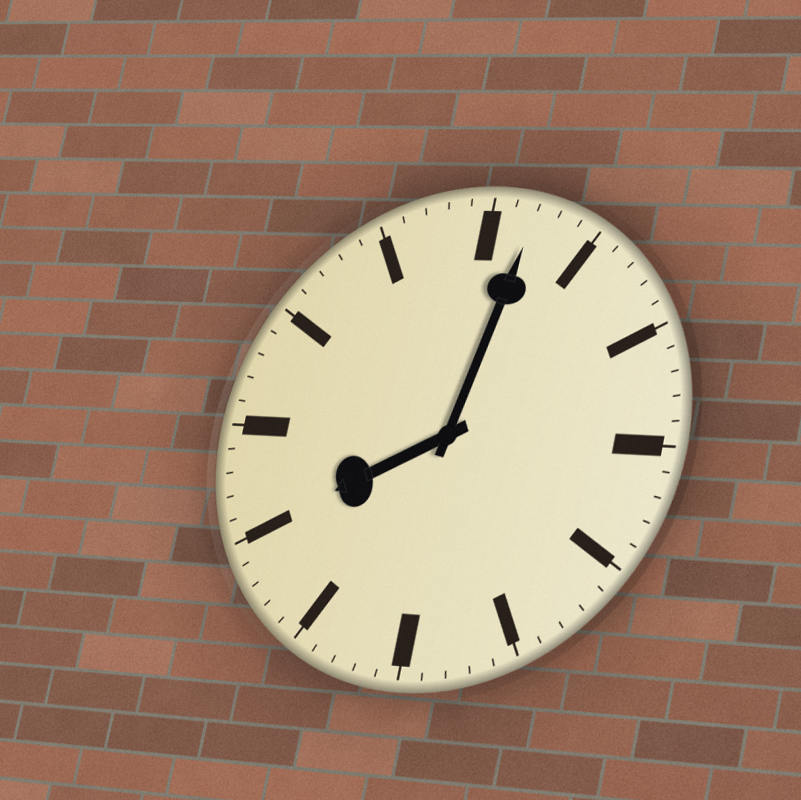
8:02
